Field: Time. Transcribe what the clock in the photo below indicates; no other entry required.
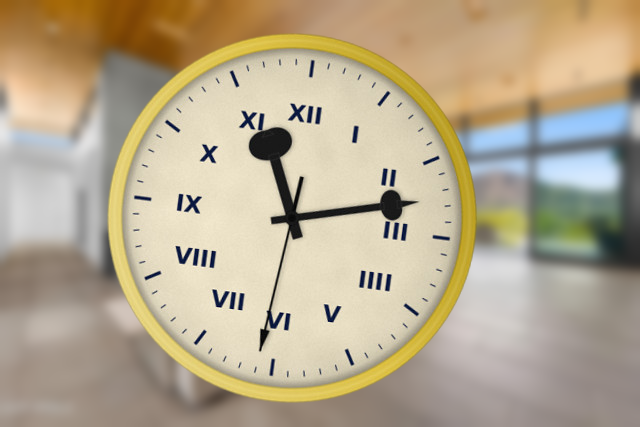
11:12:31
